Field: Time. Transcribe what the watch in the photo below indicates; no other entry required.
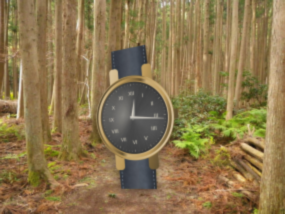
12:16
